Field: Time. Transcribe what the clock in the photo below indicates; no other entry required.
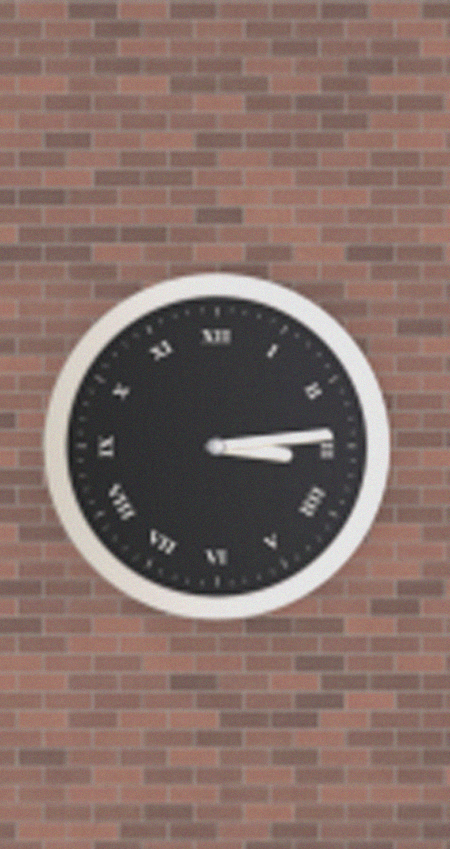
3:14
